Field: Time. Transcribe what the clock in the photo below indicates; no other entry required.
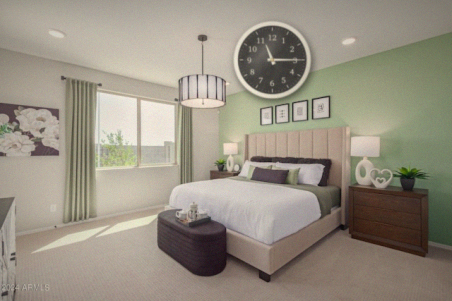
11:15
